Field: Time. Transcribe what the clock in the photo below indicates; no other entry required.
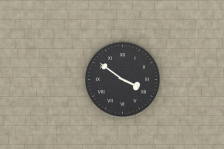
3:51
